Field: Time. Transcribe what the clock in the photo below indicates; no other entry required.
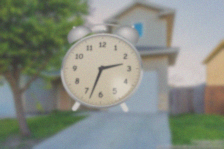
2:33
